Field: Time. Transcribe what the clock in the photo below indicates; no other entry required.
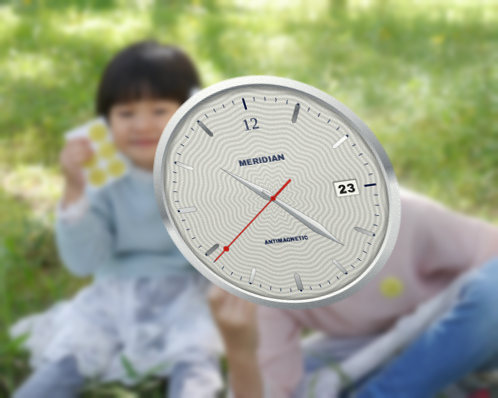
10:22:39
